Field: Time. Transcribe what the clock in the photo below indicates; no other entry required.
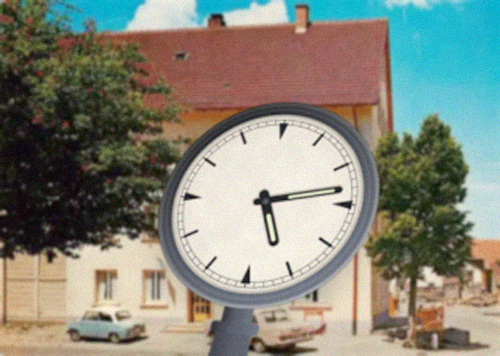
5:13
